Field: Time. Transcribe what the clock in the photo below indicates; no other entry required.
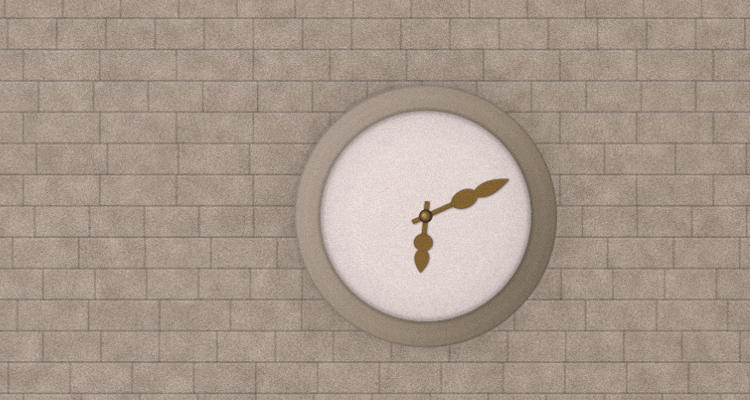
6:11
